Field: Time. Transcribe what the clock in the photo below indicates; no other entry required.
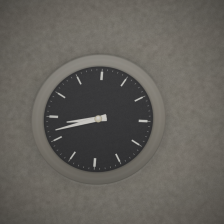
8:42
